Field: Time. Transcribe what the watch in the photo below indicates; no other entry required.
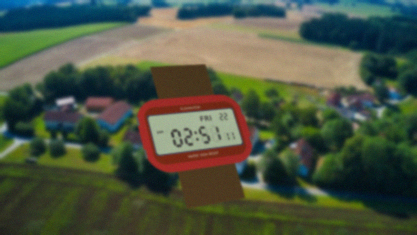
2:51
